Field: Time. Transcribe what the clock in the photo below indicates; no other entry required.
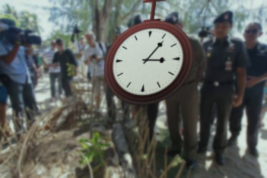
3:06
